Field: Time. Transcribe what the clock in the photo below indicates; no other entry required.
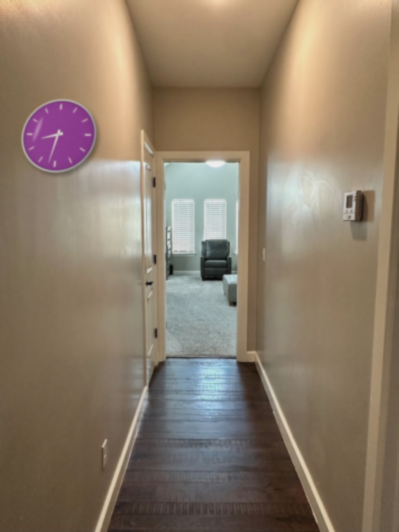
8:32
